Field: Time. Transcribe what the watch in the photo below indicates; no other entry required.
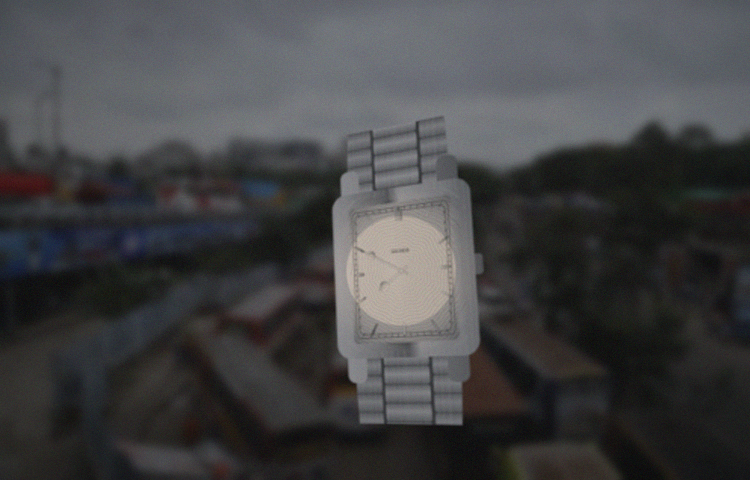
7:50
